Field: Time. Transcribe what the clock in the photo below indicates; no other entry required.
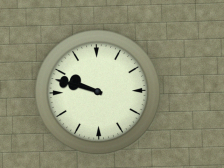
9:48
